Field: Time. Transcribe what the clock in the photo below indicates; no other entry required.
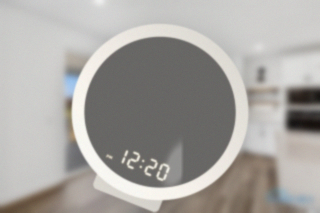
12:20
